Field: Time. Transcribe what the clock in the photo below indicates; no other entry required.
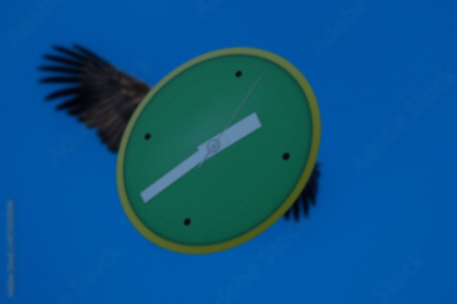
1:37:03
